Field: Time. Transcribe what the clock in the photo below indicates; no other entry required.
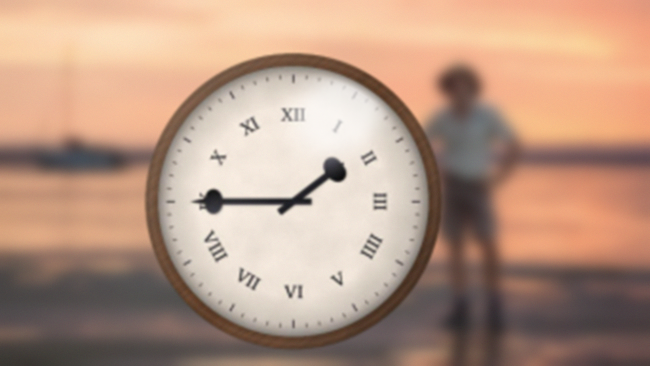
1:45
